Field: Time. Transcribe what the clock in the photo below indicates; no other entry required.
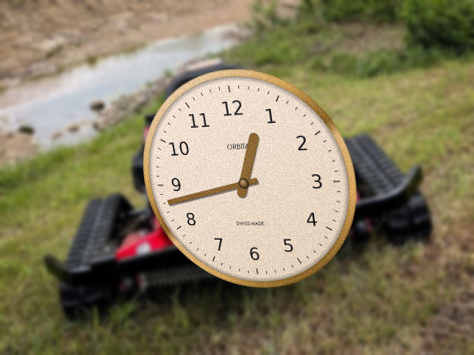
12:43
